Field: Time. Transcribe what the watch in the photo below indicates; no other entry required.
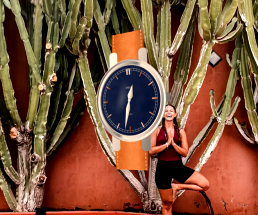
12:32
